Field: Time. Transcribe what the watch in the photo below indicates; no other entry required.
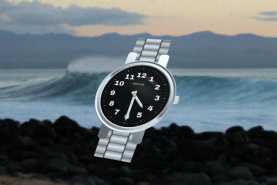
4:30
